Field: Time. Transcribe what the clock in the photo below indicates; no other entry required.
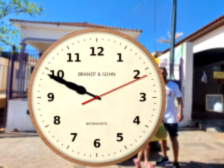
9:49:11
